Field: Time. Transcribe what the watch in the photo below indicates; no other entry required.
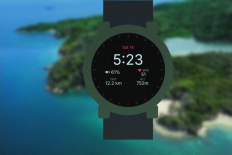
5:23
